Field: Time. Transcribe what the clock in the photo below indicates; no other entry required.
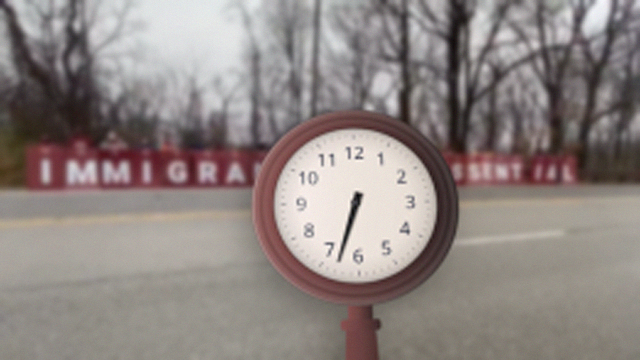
6:33
